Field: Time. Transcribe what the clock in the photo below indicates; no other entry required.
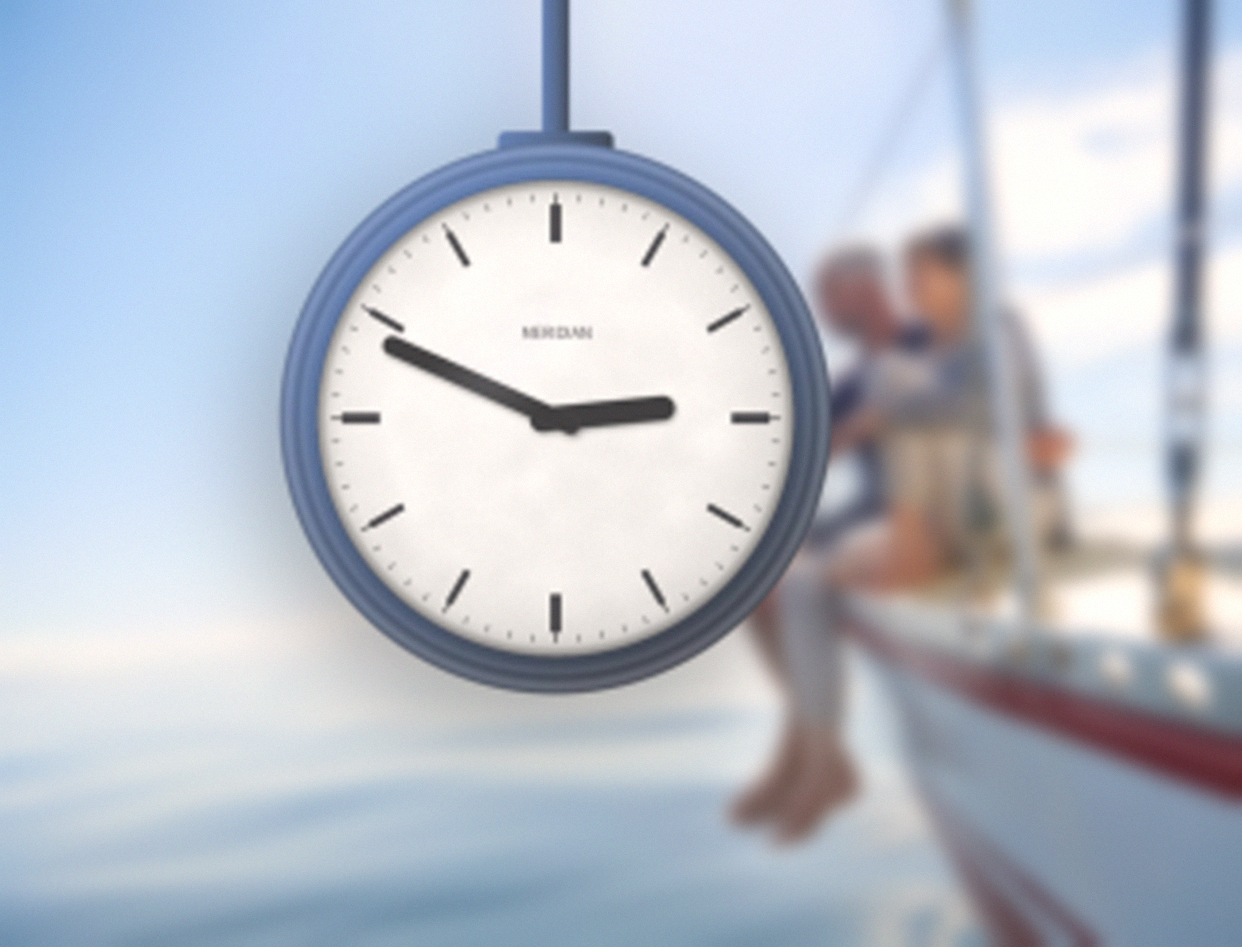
2:49
